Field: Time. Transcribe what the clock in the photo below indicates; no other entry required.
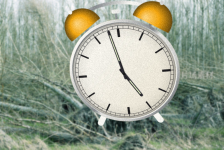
4:58
